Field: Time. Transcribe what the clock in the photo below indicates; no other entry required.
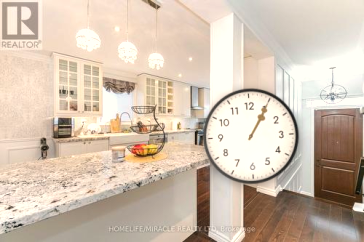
1:05
